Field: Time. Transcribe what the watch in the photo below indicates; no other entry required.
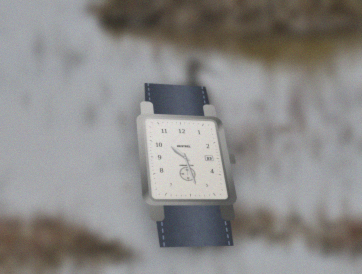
10:28
